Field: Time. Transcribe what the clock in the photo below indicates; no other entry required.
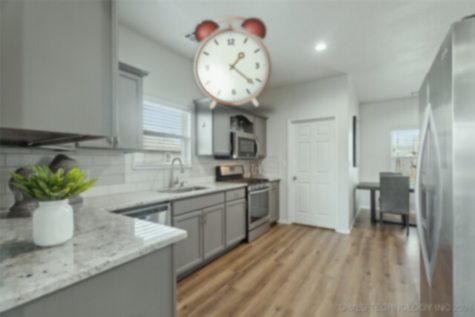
1:22
